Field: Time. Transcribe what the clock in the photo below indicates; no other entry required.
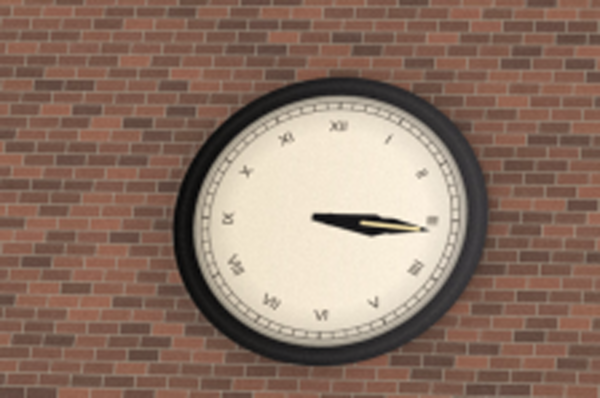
3:16
